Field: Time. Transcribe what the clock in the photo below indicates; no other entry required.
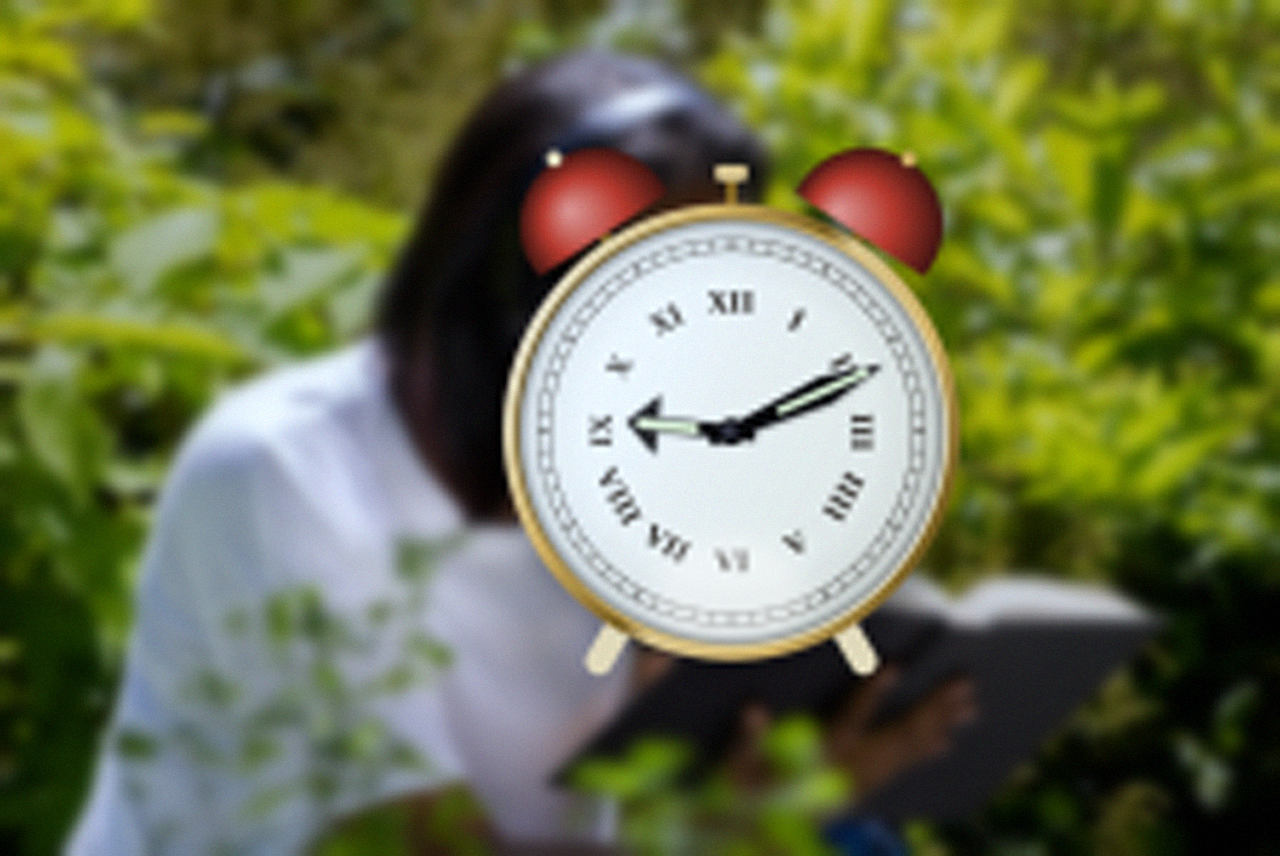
9:11
